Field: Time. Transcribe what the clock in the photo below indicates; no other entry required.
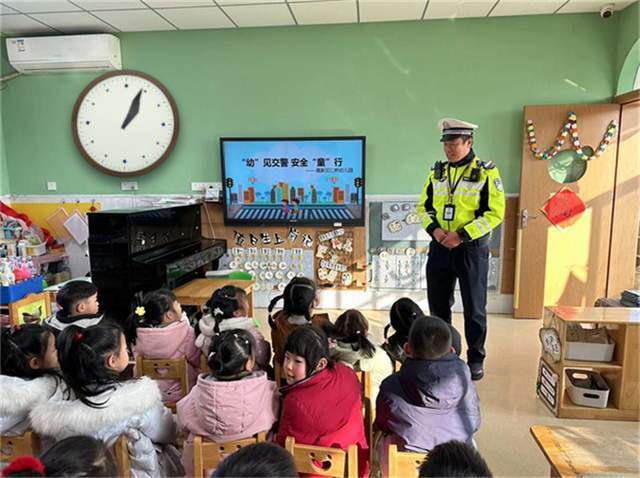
1:04
